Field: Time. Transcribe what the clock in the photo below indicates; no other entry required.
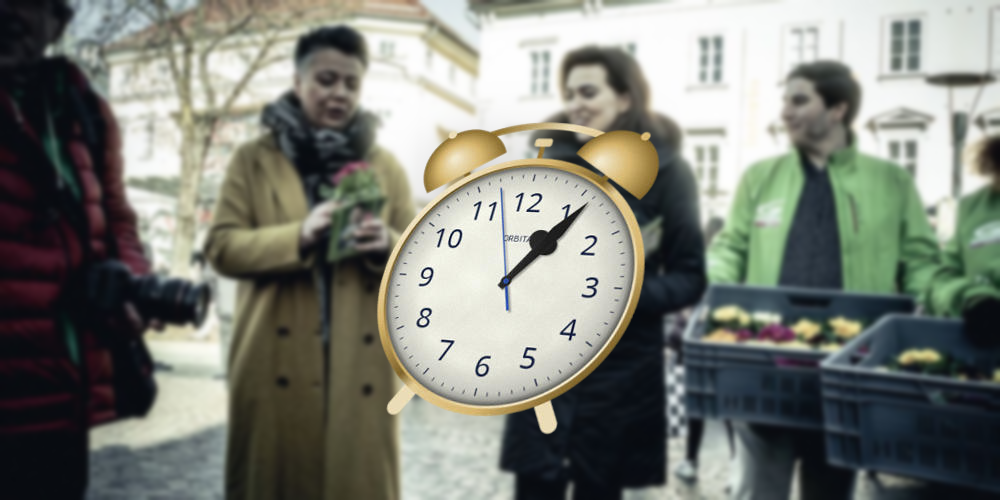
1:05:57
